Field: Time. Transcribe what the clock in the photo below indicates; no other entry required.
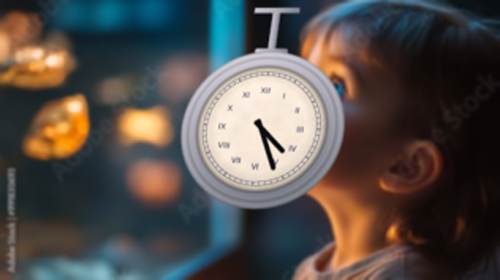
4:26
